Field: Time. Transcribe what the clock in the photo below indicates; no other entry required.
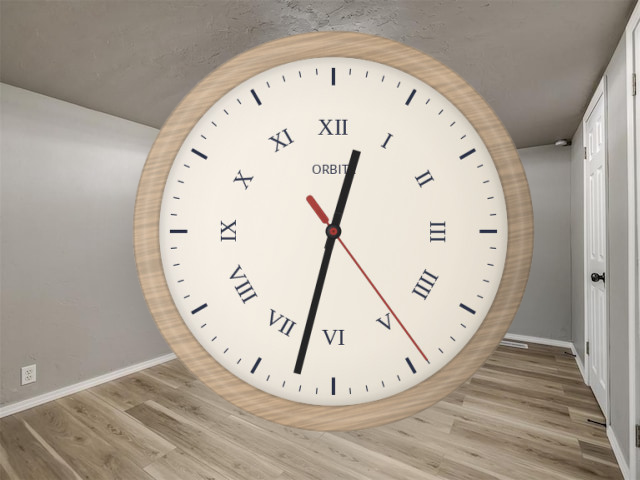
12:32:24
